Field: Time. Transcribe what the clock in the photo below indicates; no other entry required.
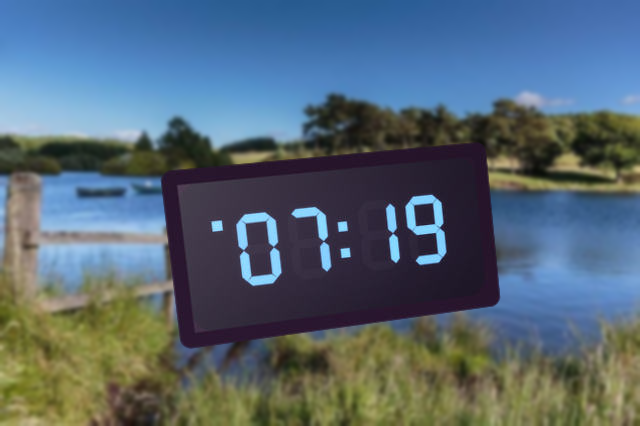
7:19
